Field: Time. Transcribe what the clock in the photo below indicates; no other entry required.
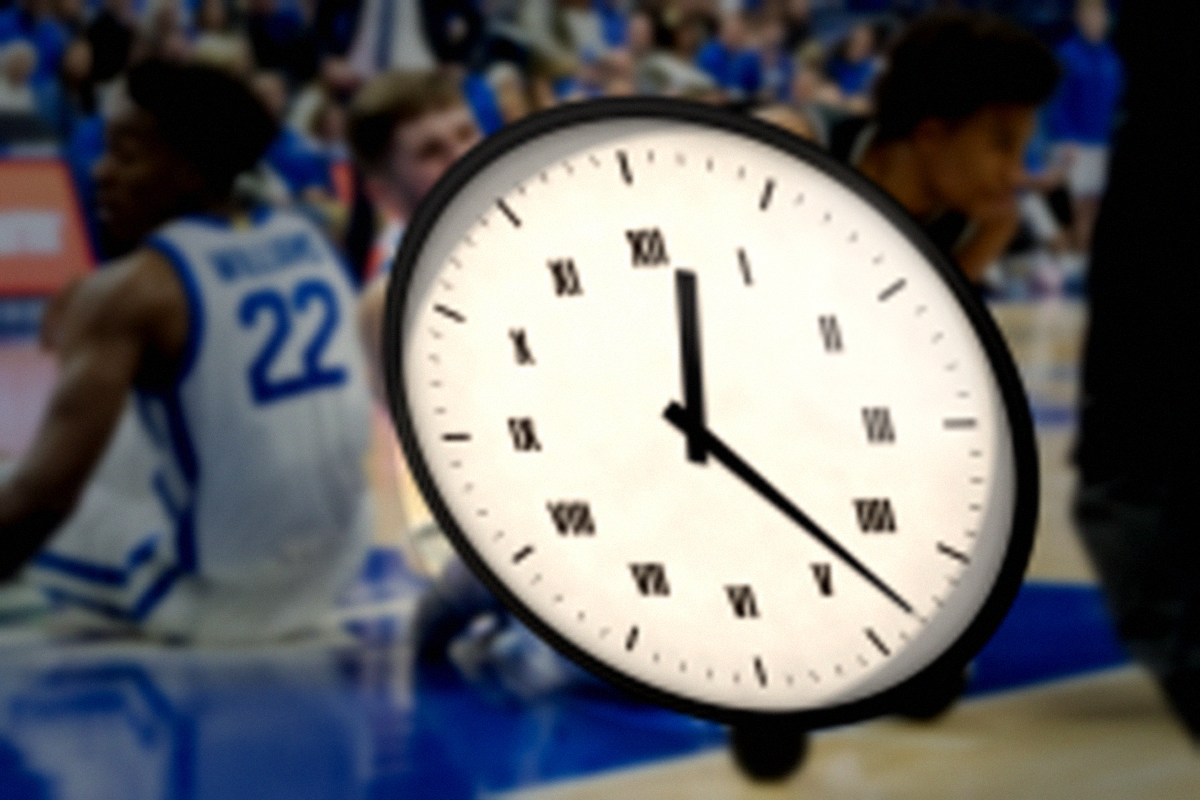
12:23
